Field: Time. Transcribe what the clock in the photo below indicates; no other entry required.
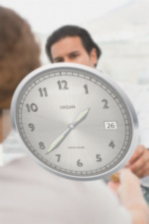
1:38
